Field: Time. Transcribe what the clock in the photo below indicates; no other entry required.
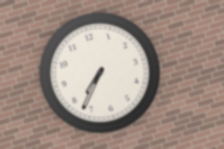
7:37
